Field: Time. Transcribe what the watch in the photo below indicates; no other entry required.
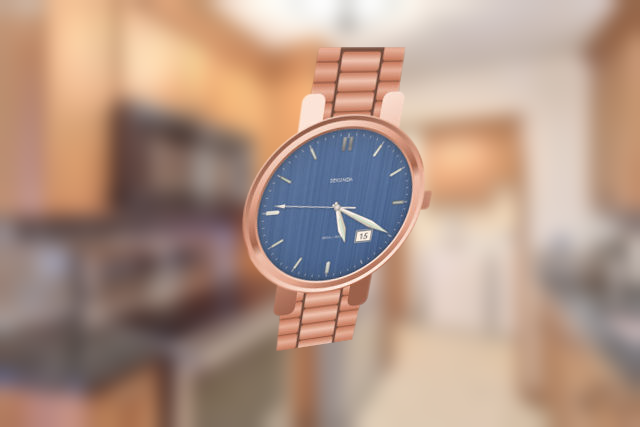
5:19:46
